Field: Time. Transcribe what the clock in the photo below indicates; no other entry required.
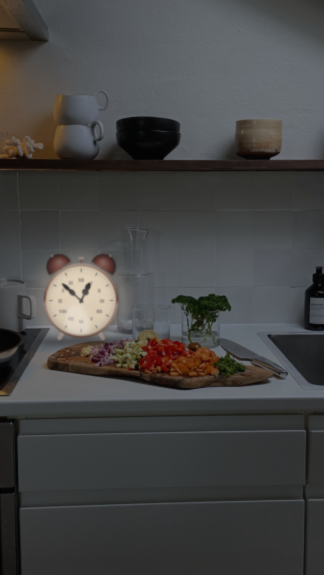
12:52
